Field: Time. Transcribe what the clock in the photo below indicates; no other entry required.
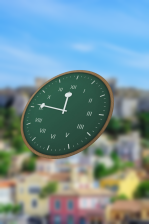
11:46
